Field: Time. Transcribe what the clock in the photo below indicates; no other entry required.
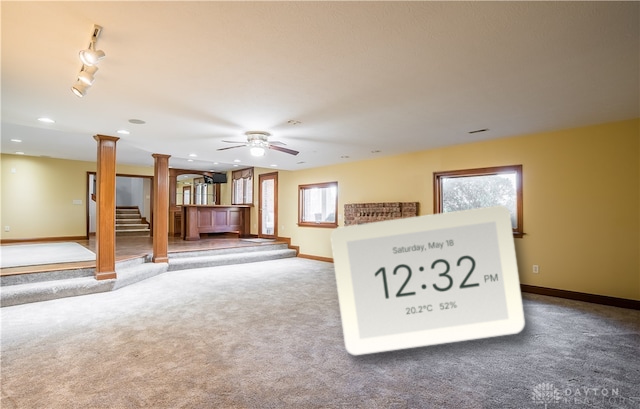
12:32
